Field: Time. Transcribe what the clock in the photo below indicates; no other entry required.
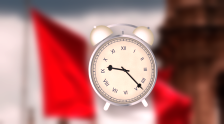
9:23
